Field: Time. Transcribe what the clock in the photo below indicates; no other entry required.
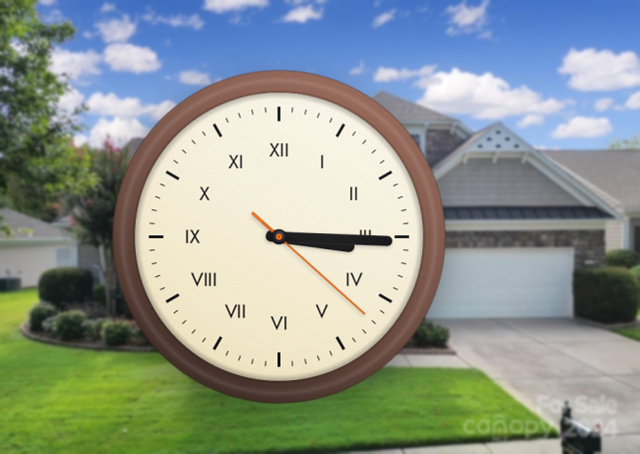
3:15:22
